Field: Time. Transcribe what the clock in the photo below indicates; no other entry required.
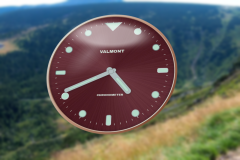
4:41
